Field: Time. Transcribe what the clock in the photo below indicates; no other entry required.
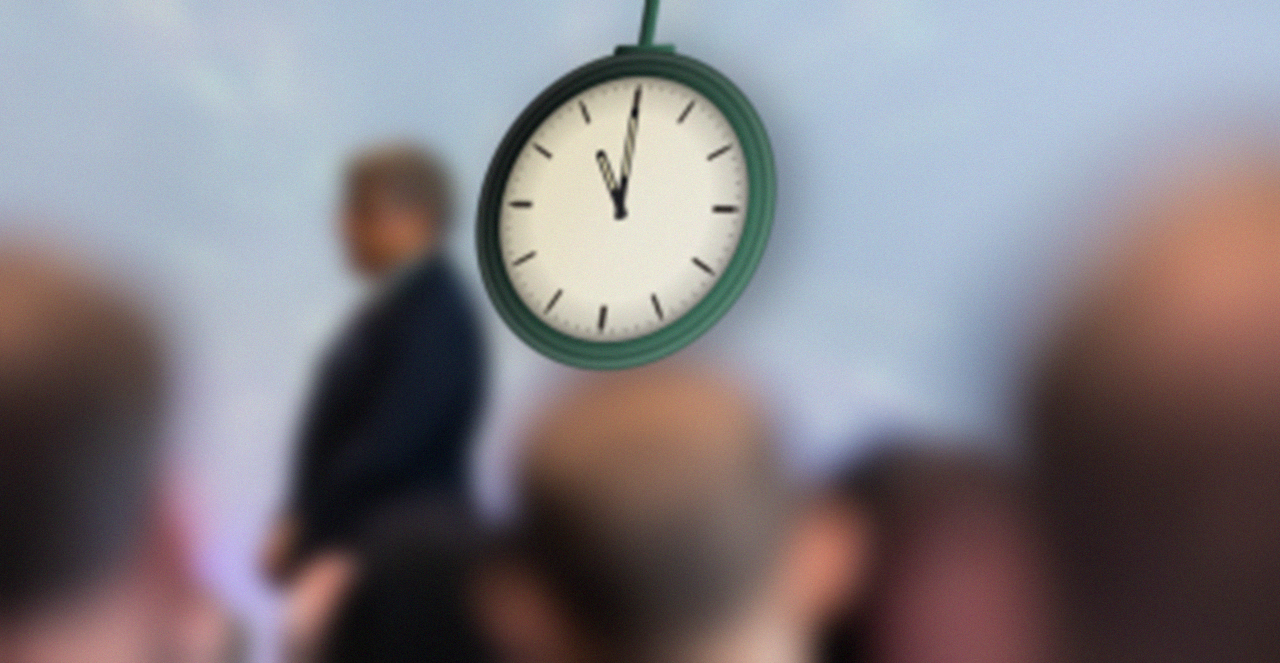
11:00
